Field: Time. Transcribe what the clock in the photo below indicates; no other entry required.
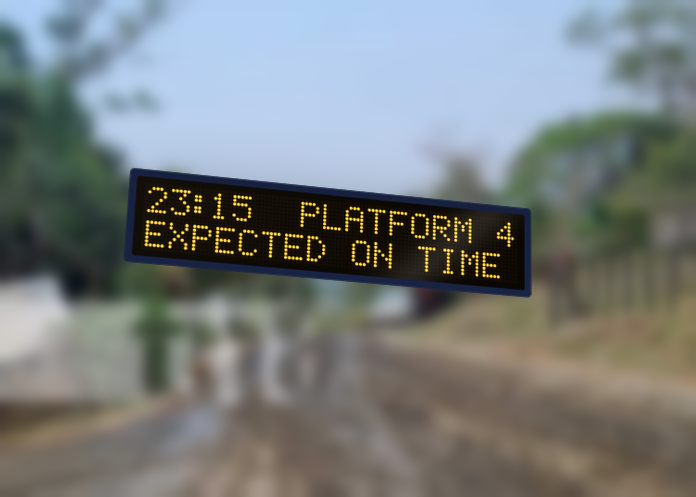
23:15
